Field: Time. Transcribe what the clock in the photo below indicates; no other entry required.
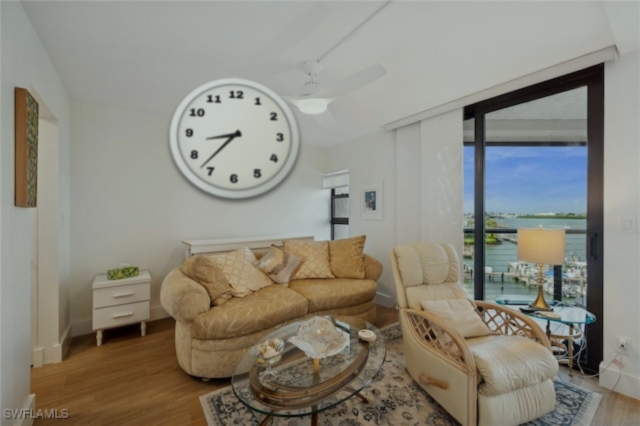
8:37
